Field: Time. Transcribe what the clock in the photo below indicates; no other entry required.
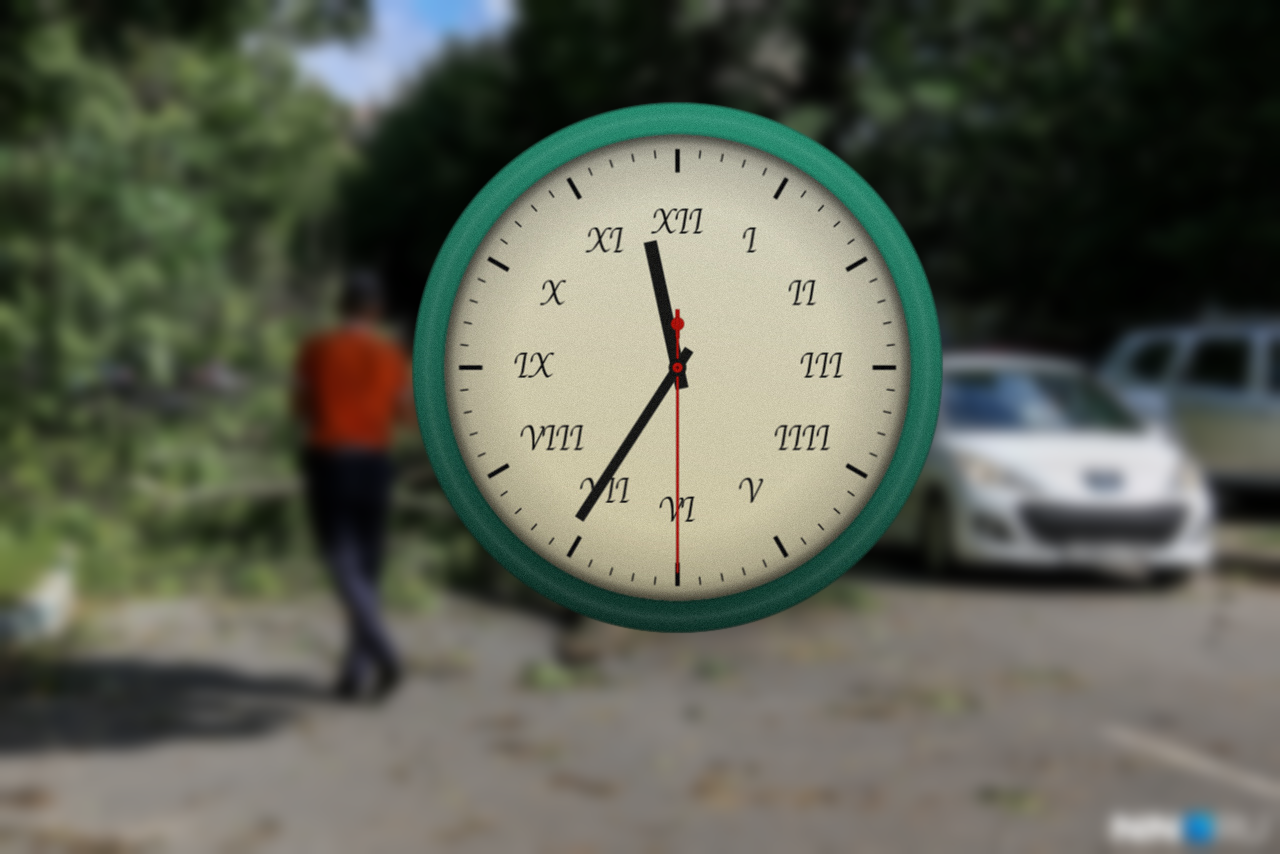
11:35:30
